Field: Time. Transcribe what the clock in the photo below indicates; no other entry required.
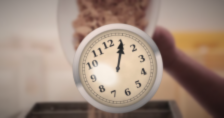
1:05
